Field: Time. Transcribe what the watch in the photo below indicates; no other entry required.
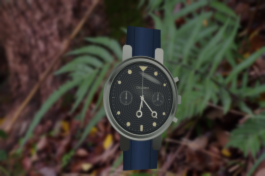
6:23
